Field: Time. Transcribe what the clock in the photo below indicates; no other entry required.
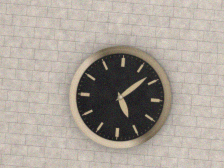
5:08
